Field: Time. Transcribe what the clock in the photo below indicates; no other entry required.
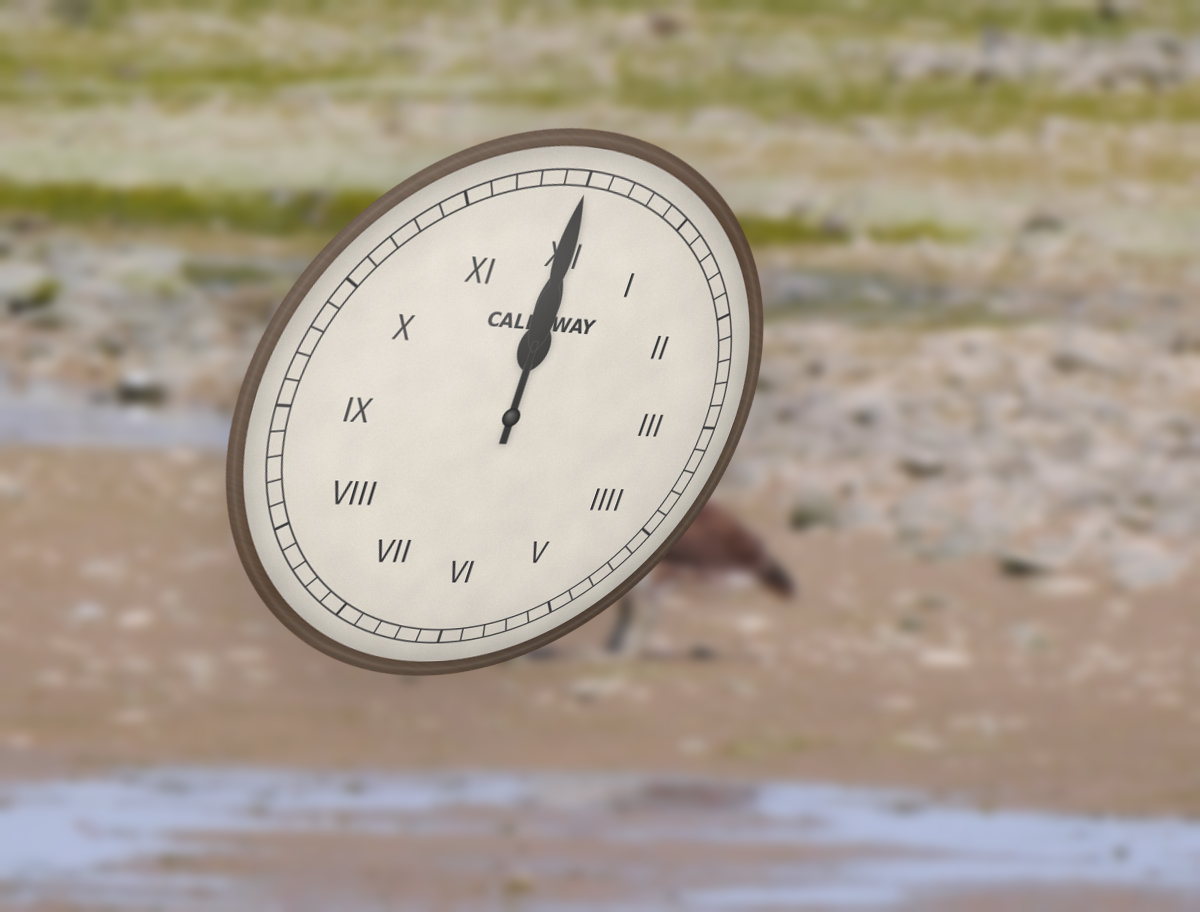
12:00
